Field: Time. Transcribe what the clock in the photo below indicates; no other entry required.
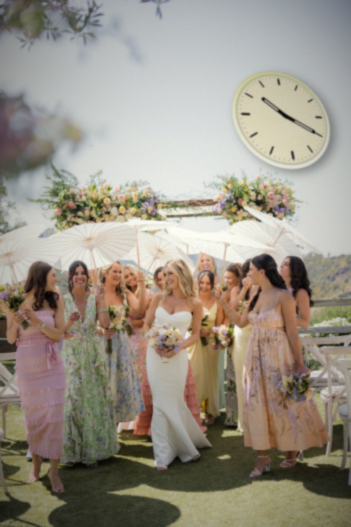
10:20
